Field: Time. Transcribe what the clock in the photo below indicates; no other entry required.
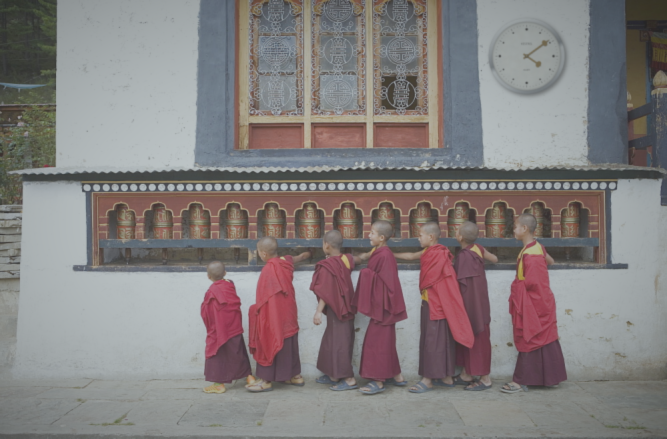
4:09
